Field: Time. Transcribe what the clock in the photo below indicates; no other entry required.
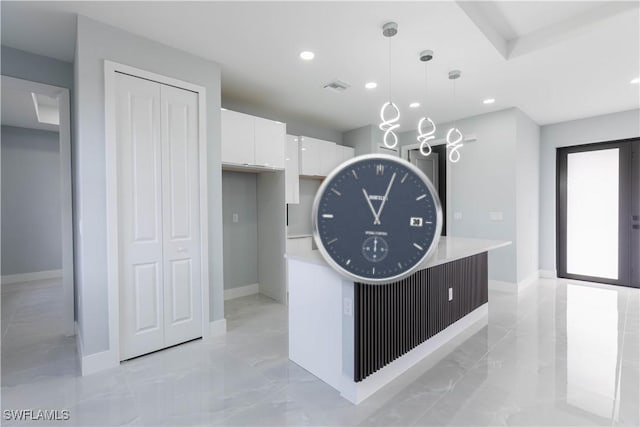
11:03
